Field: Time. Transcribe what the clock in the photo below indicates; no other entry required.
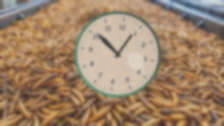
12:51
